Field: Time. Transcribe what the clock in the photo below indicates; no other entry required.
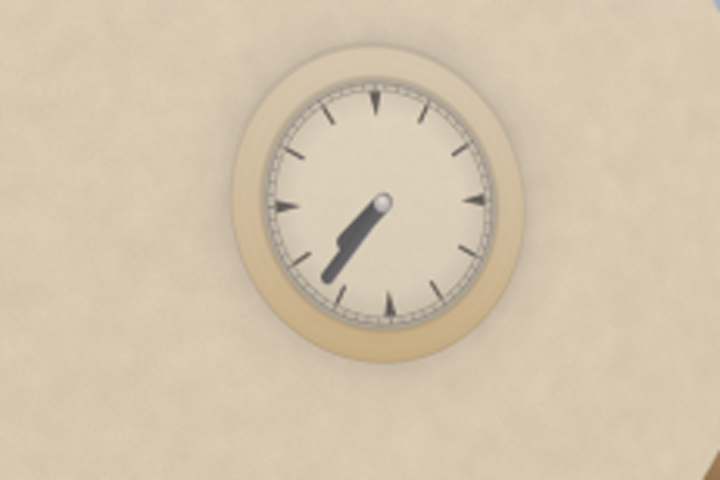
7:37
